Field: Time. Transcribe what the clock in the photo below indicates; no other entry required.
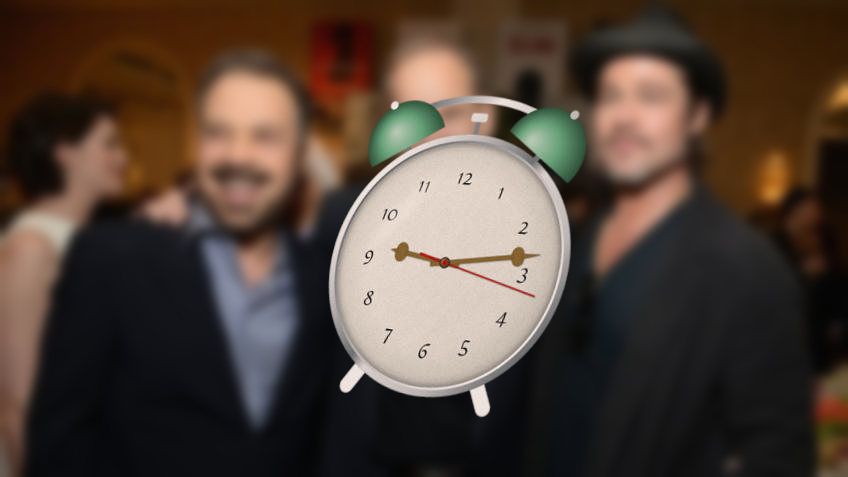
9:13:17
